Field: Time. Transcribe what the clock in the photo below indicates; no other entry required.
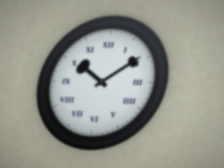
10:09
